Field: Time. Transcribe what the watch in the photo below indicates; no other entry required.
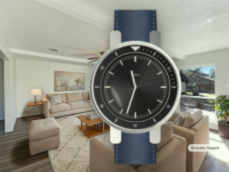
11:33
